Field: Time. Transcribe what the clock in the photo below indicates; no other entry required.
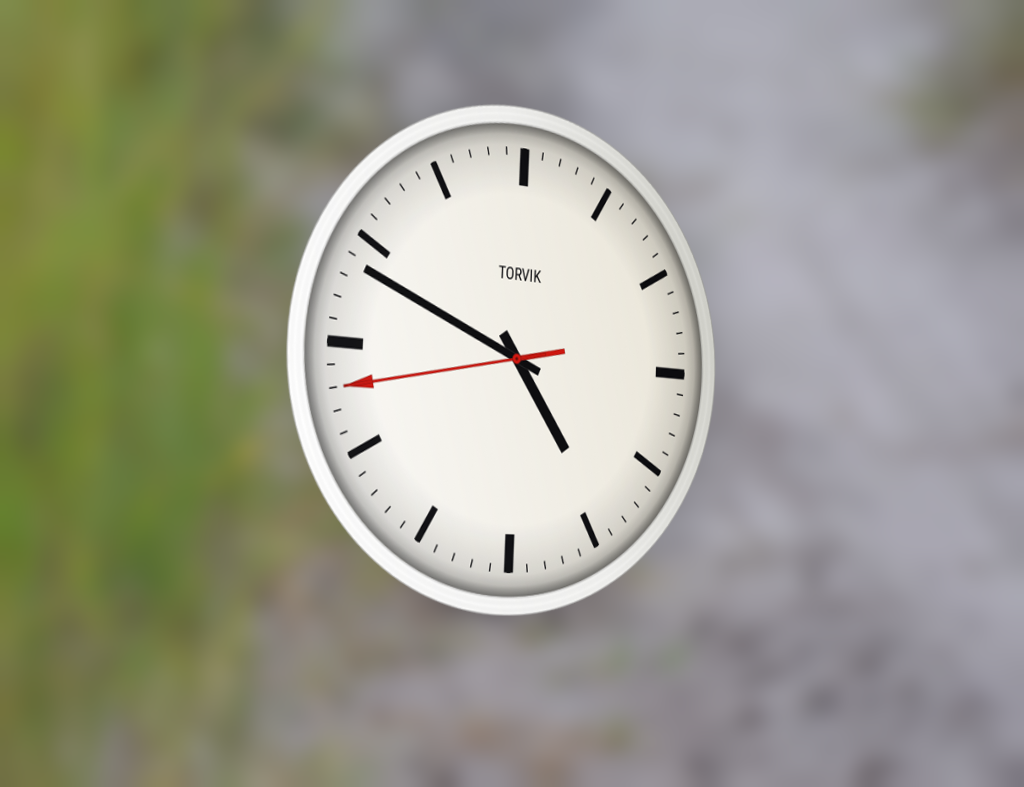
4:48:43
